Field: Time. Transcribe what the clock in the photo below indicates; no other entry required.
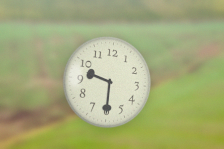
9:30
